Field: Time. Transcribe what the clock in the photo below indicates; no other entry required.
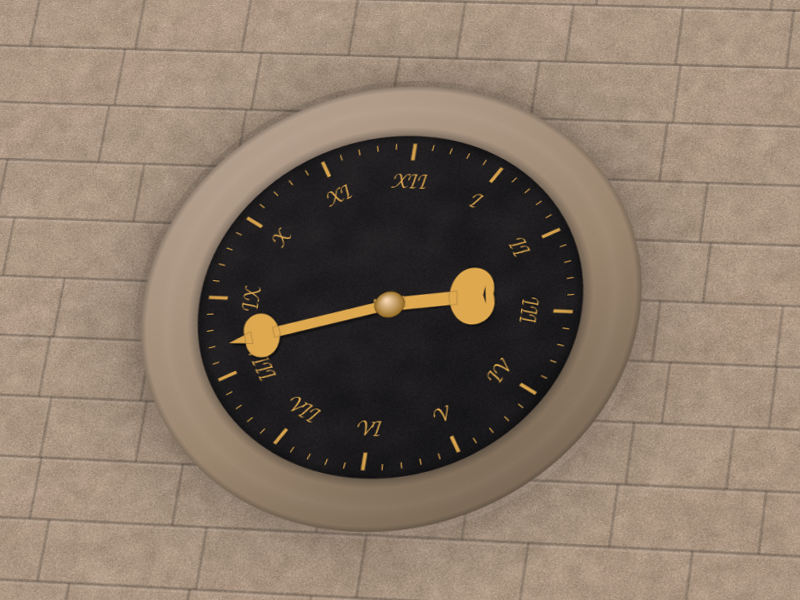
2:42
